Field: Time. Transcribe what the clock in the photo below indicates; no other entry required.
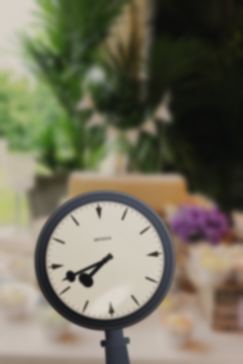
7:42
